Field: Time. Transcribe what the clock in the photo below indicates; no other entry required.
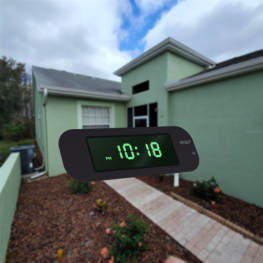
10:18
